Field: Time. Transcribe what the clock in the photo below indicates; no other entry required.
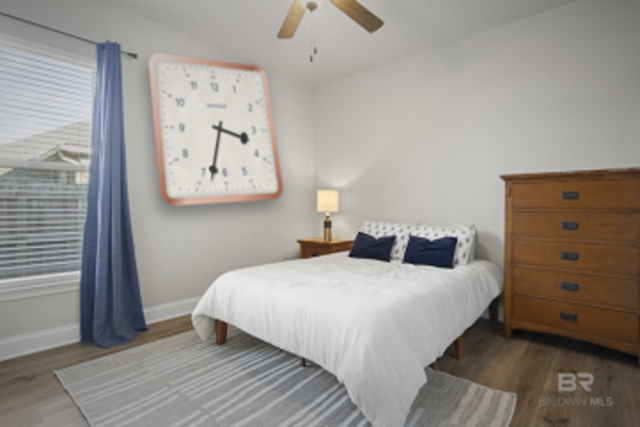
3:33
